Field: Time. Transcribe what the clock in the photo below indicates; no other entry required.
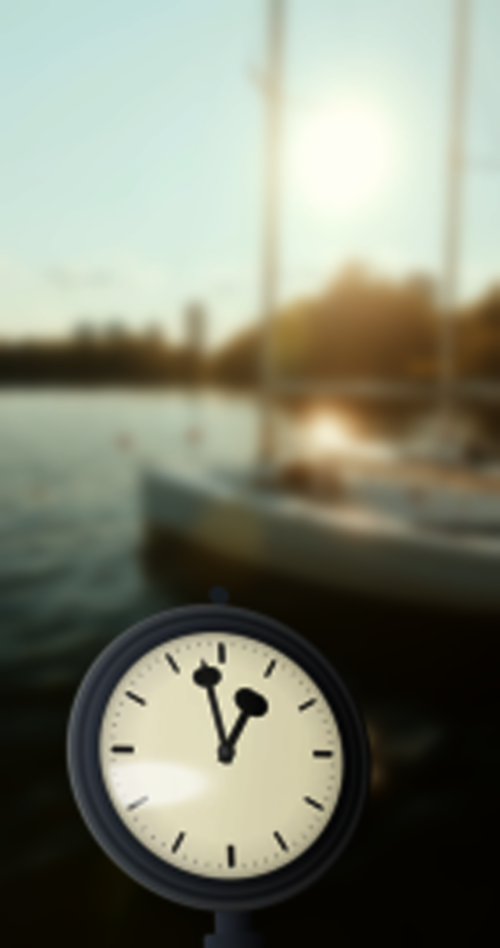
12:58
